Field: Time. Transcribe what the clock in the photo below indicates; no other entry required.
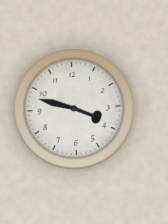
3:48
